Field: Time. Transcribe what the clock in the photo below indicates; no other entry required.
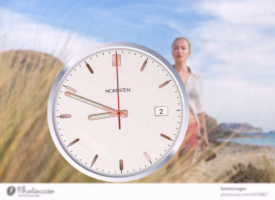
8:49:00
